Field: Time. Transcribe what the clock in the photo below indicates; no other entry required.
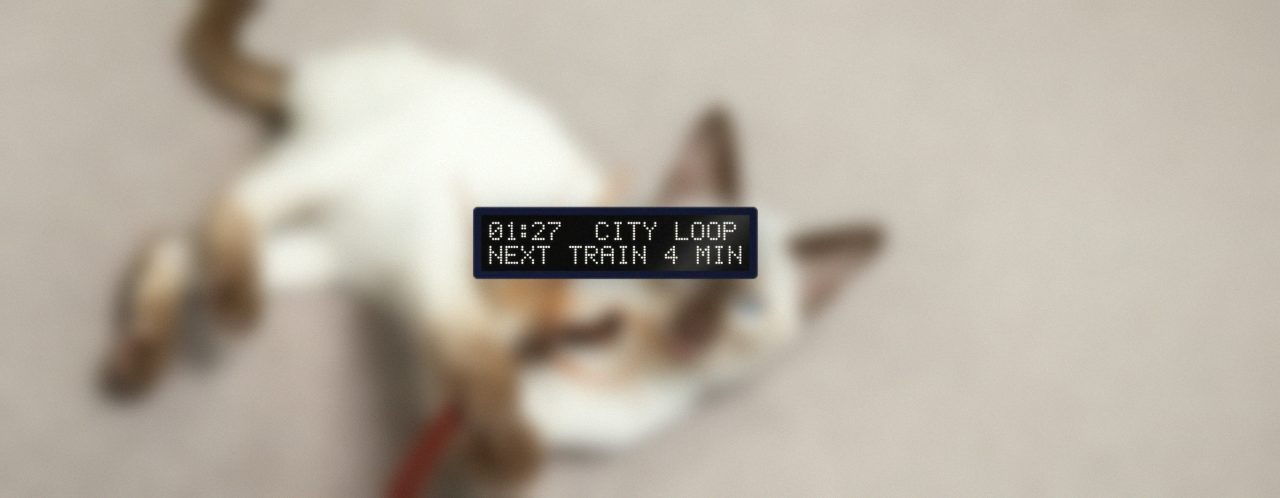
1:27
